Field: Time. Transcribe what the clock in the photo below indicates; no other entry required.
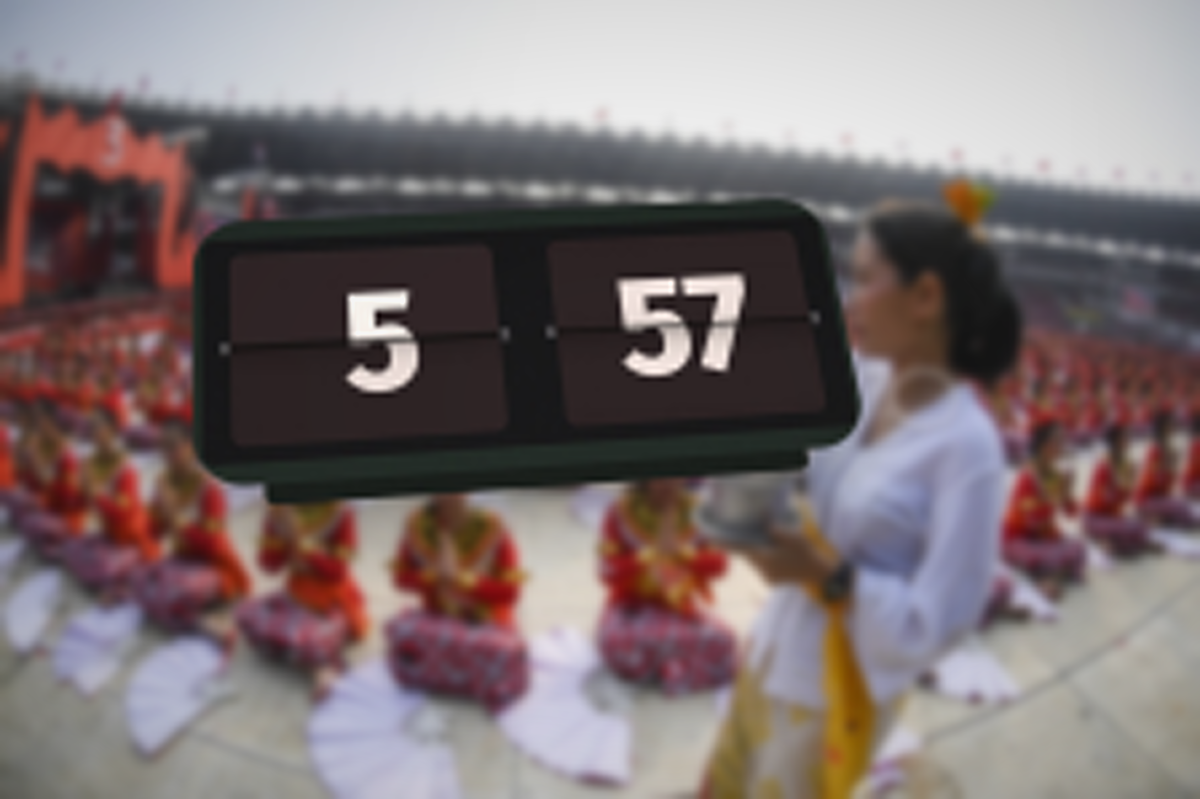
5:57
